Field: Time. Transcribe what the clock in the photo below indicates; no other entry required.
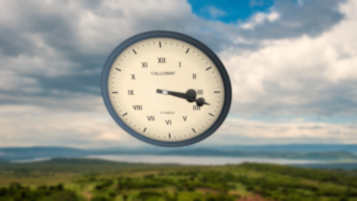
3:18
